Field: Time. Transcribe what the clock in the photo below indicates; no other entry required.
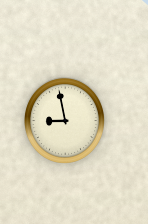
8:58
